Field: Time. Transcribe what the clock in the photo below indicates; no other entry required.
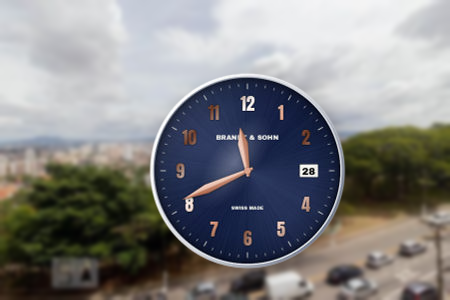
11:41
